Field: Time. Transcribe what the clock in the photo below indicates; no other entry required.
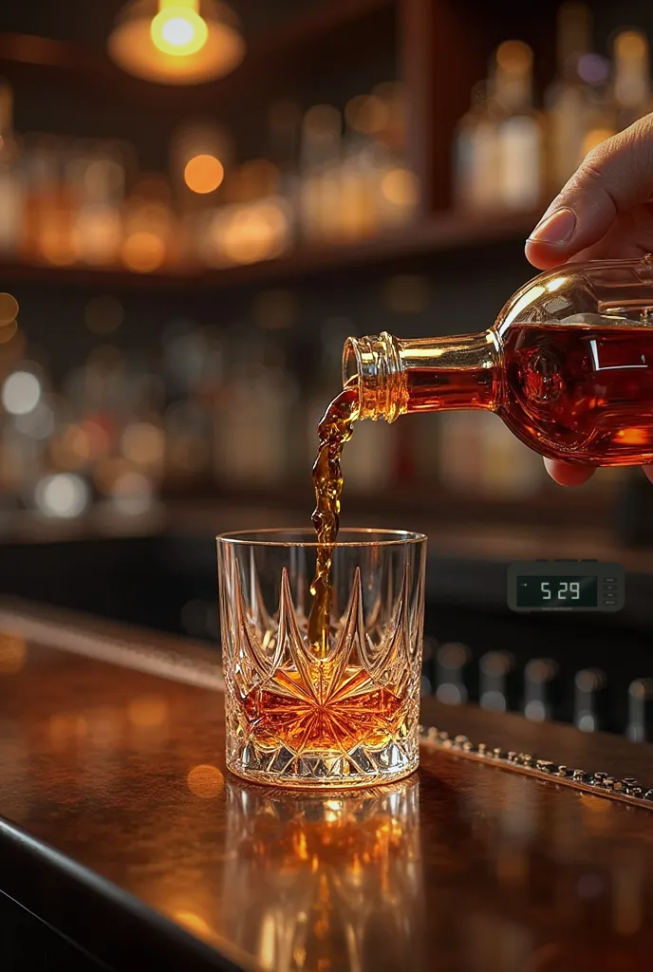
5:29
